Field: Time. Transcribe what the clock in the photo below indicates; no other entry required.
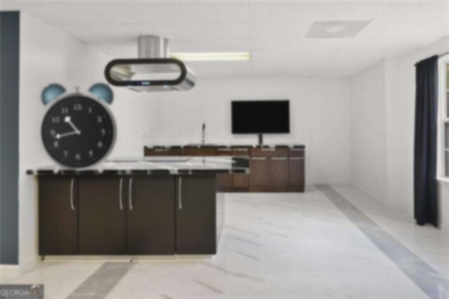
10:43
